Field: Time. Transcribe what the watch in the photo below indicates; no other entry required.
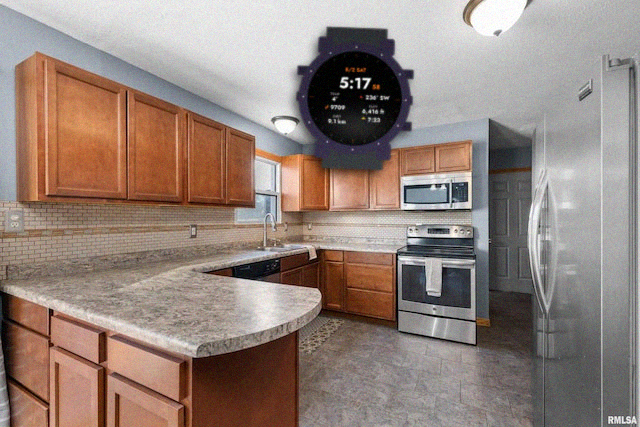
5:17
